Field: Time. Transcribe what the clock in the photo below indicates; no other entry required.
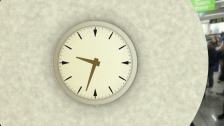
9:33
